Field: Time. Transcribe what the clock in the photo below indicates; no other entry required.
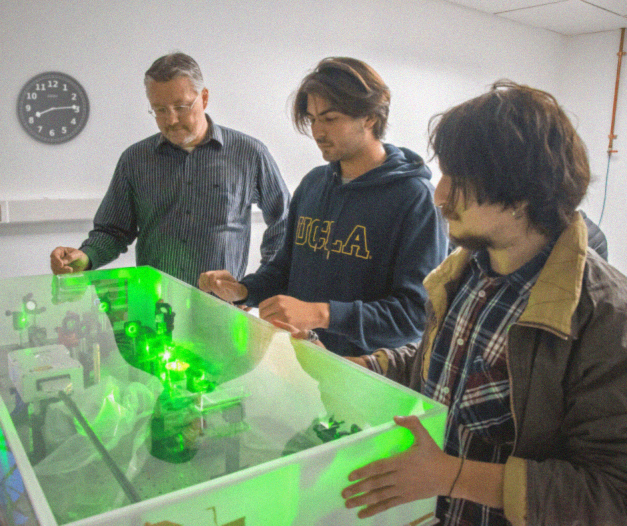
8:14
